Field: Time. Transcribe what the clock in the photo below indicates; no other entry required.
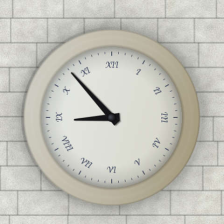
8:53
